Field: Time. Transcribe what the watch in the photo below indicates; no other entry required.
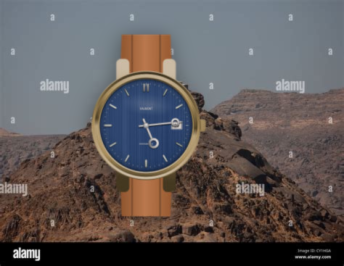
5:14
